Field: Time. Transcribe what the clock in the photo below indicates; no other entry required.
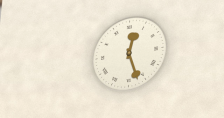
12:27
